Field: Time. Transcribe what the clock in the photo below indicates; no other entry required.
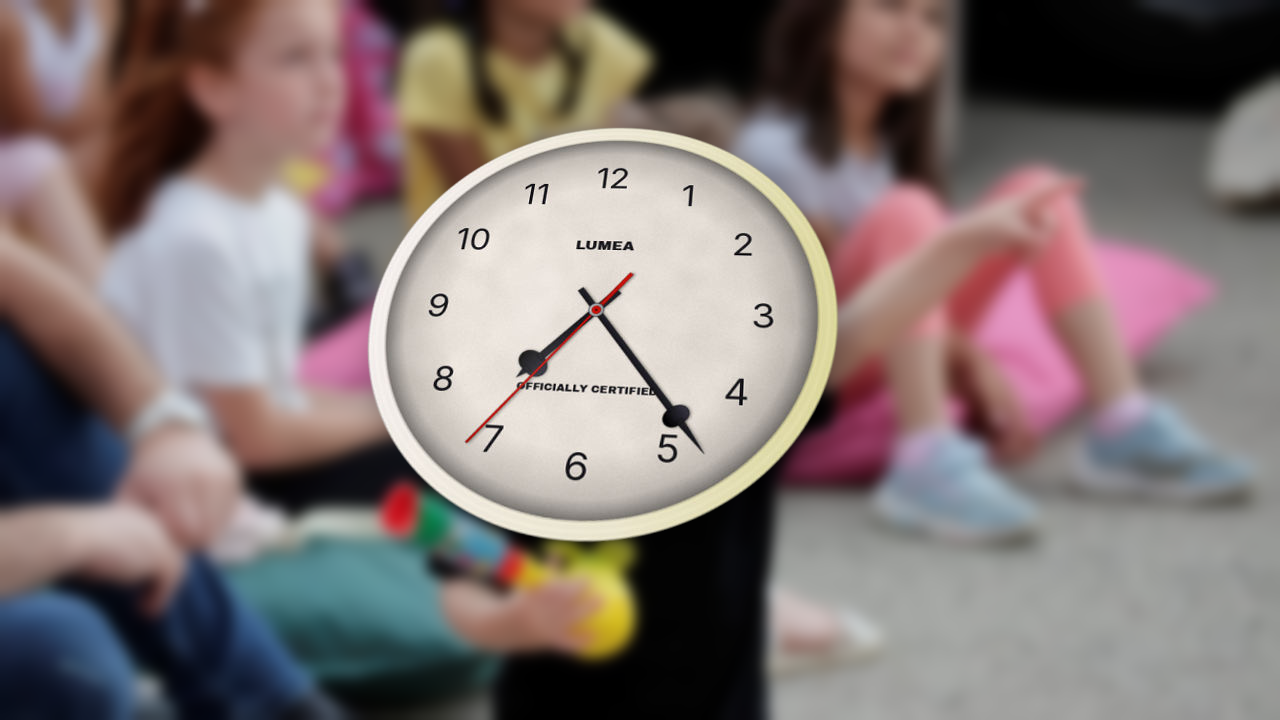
7:23:36
